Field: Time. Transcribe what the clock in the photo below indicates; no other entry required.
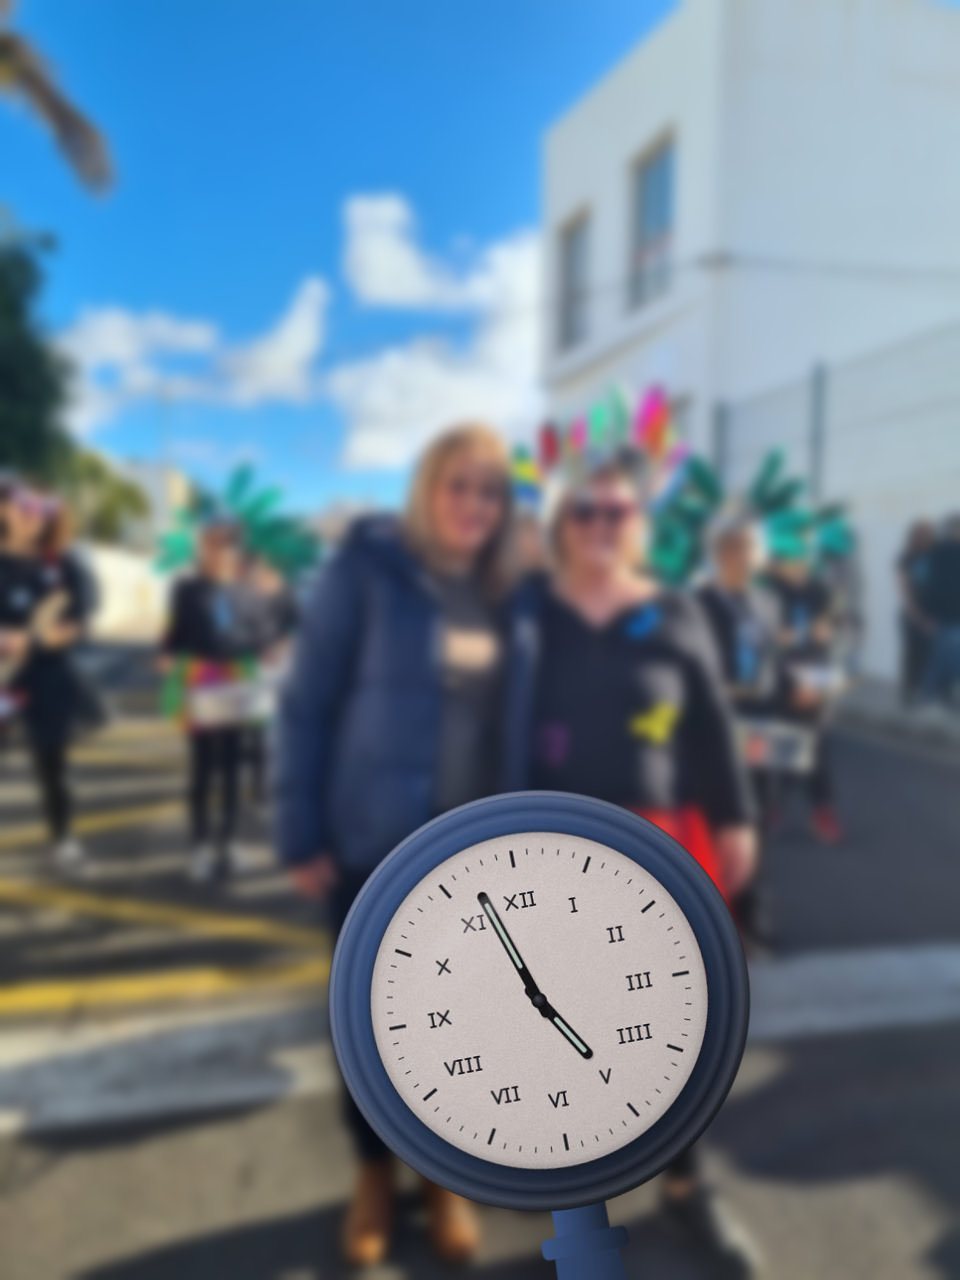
4:57
